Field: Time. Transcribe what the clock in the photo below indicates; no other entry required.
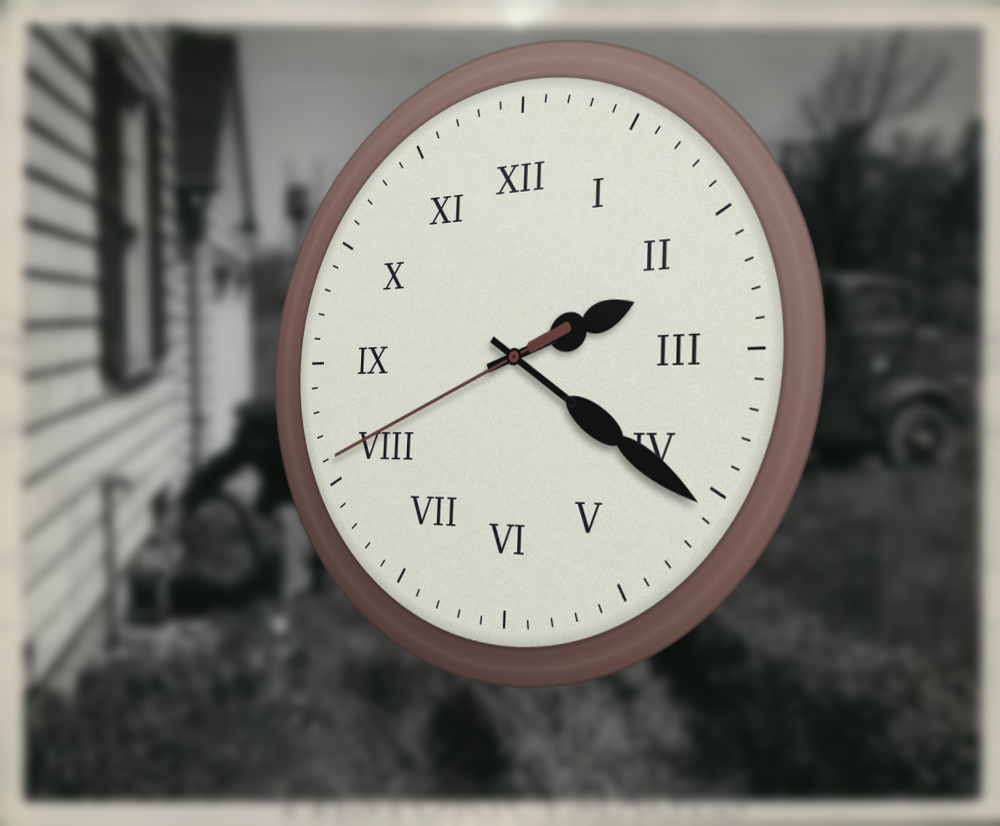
2:20:41
